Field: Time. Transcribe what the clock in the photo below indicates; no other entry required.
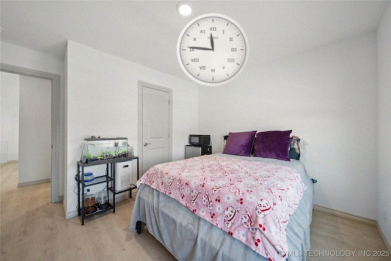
11:46
